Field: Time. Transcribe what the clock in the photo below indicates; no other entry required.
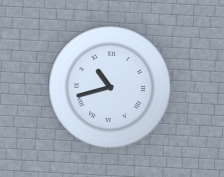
10:42
